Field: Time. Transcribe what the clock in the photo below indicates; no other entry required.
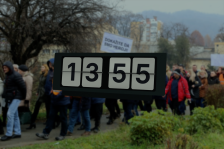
13:55
